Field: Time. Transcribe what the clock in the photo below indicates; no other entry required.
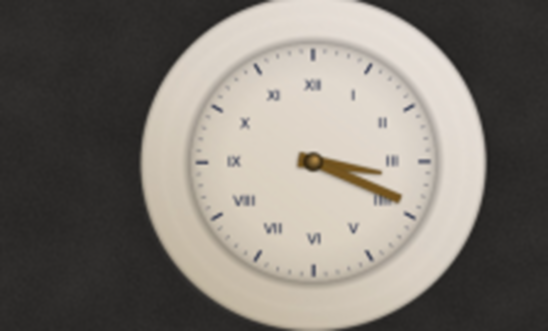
3:19
